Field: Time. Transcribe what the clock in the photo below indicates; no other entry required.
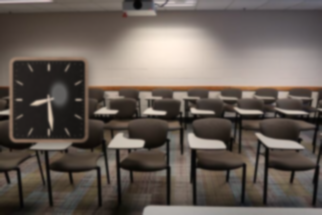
8:29
